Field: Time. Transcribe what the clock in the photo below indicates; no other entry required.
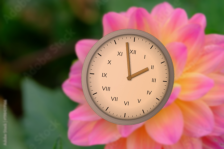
1:58
